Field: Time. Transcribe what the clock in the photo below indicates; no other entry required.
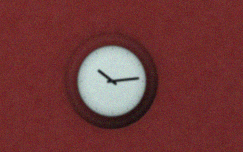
10:14
